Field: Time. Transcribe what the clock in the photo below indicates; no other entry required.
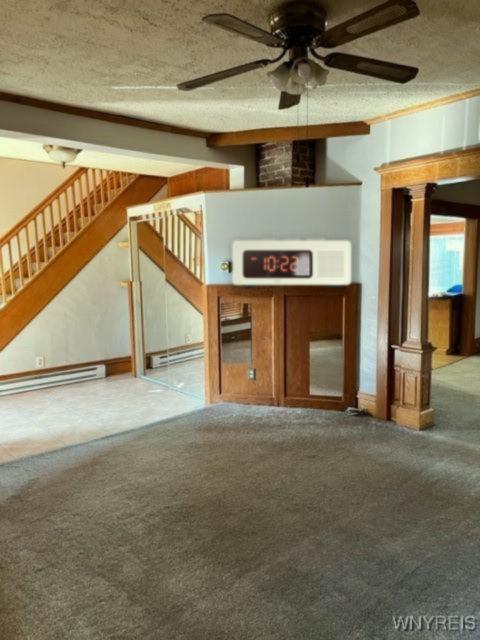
10:22
